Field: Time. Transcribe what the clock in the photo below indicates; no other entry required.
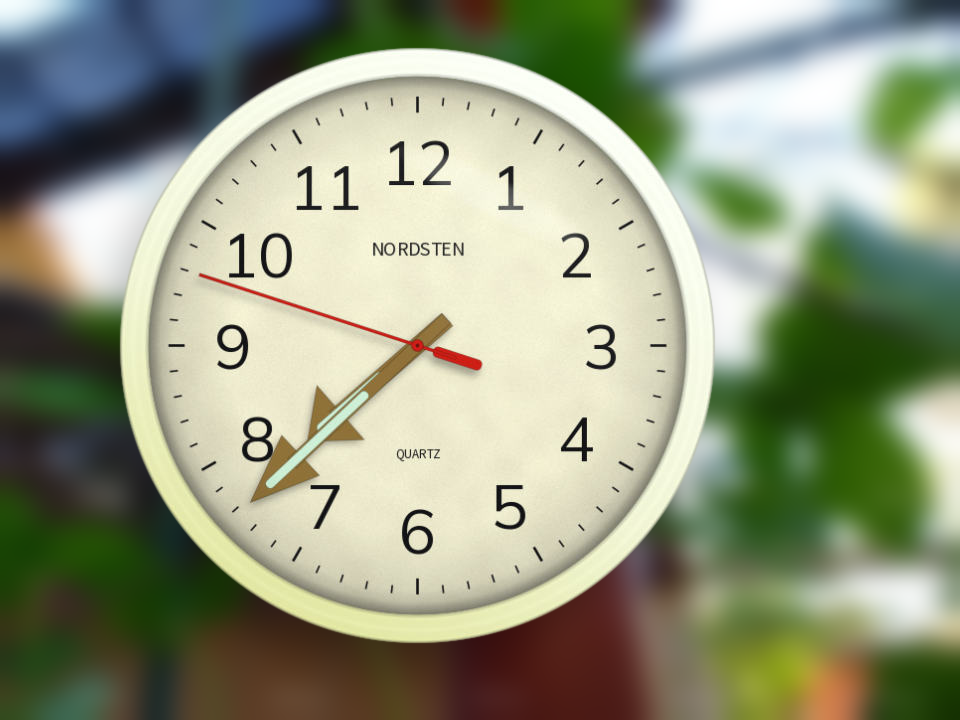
7:37:48
